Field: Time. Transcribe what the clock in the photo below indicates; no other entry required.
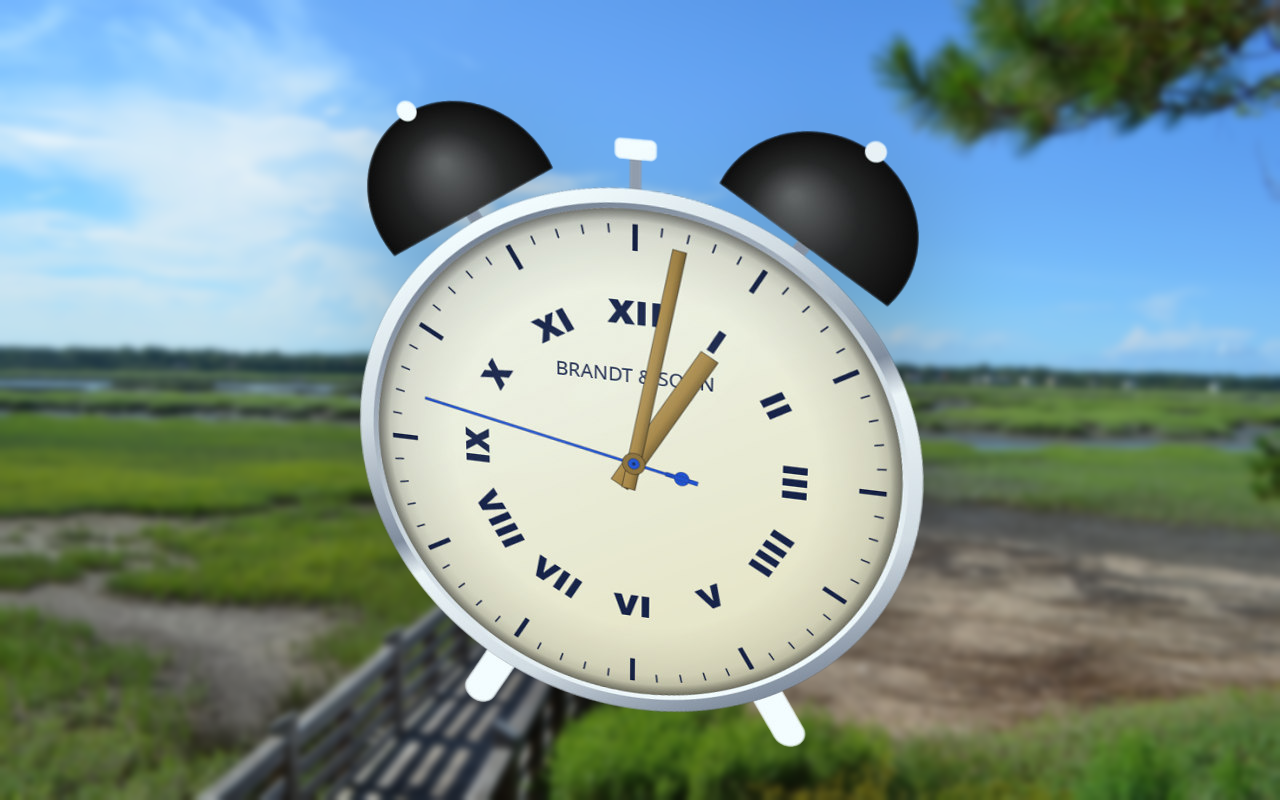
1:01:47
